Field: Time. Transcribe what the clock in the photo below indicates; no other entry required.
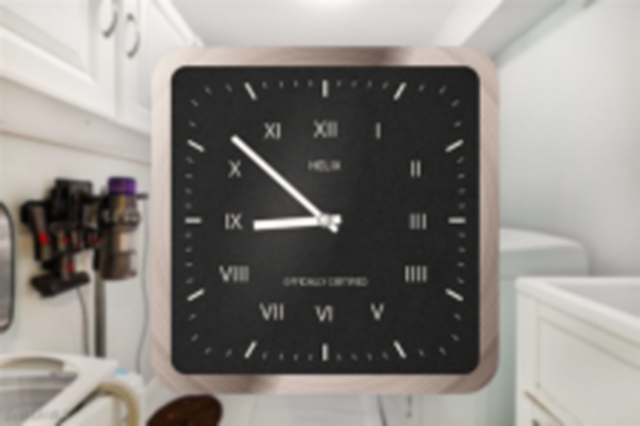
8:52
